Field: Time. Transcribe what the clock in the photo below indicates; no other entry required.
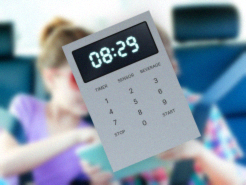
8:29
